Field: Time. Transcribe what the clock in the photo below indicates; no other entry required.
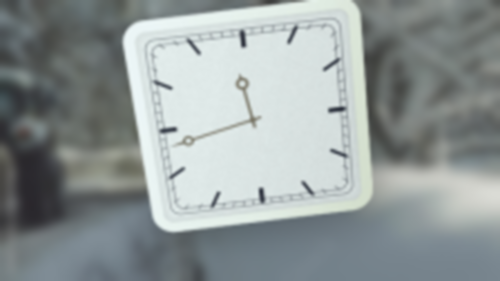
11:43
